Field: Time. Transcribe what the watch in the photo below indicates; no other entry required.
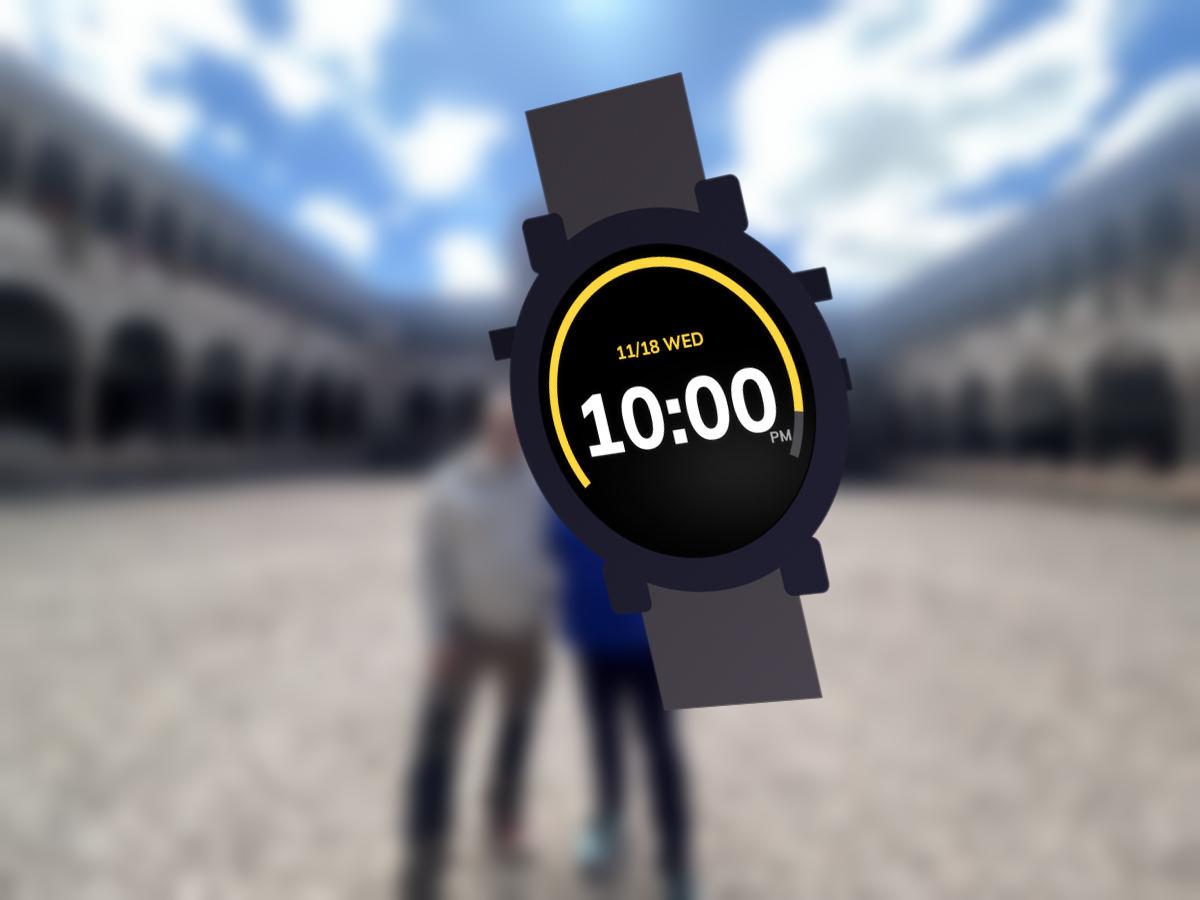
10:00
